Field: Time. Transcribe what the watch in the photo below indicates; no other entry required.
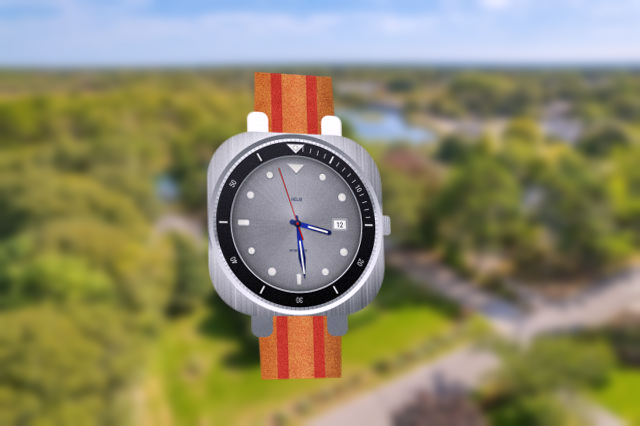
3:28:57
